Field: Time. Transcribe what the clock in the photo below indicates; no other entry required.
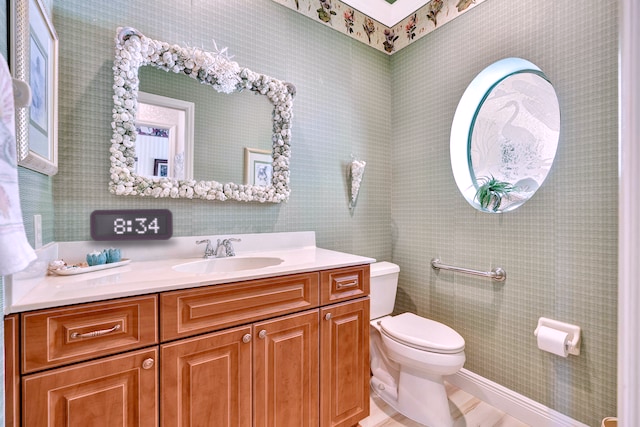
8:34
